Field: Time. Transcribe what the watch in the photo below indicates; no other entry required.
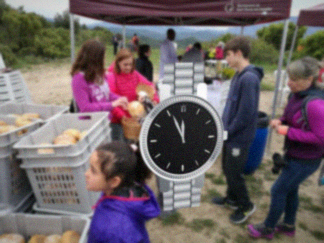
11:56
